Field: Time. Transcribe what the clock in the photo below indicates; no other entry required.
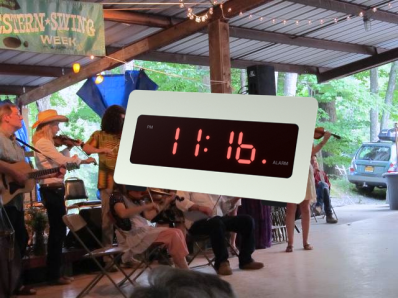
11:16
